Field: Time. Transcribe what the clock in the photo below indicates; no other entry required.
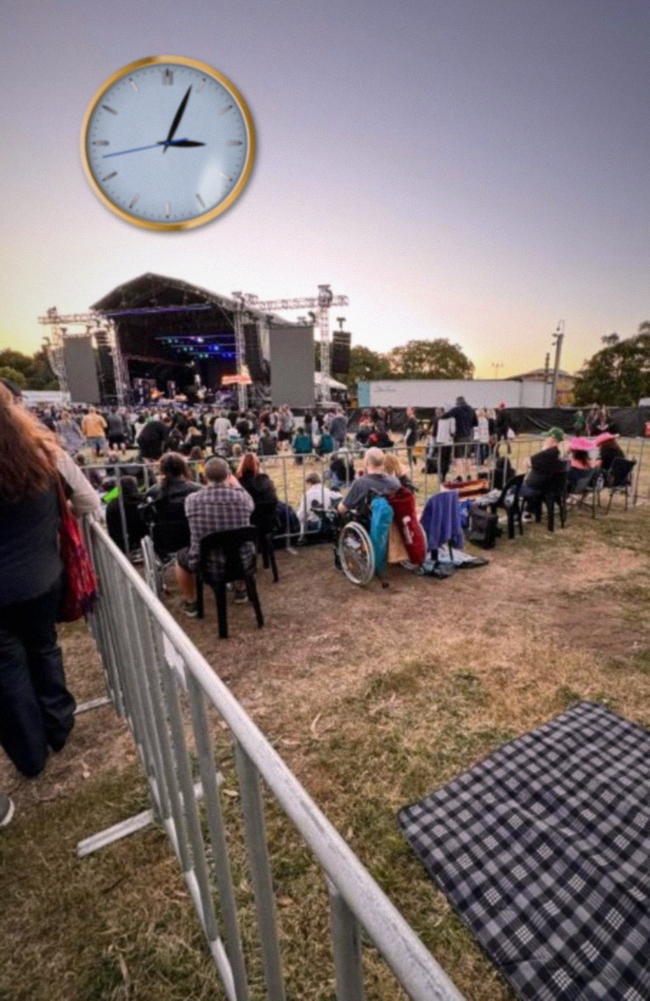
3:03:43
